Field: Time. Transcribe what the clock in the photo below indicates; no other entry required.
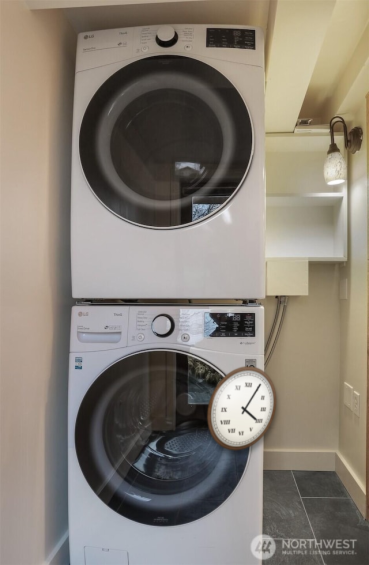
4:05
